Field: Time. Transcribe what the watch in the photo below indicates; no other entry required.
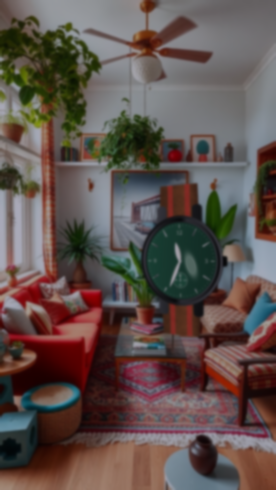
11:34
